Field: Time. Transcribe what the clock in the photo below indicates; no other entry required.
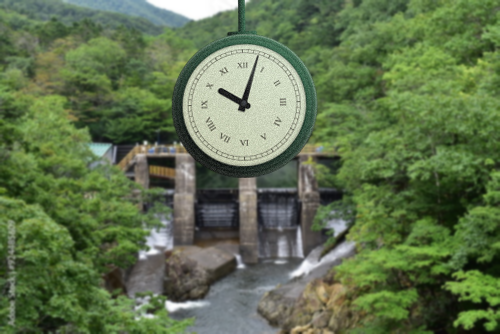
10:03
